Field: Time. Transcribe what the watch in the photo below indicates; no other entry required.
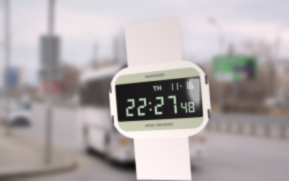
22:27:48
